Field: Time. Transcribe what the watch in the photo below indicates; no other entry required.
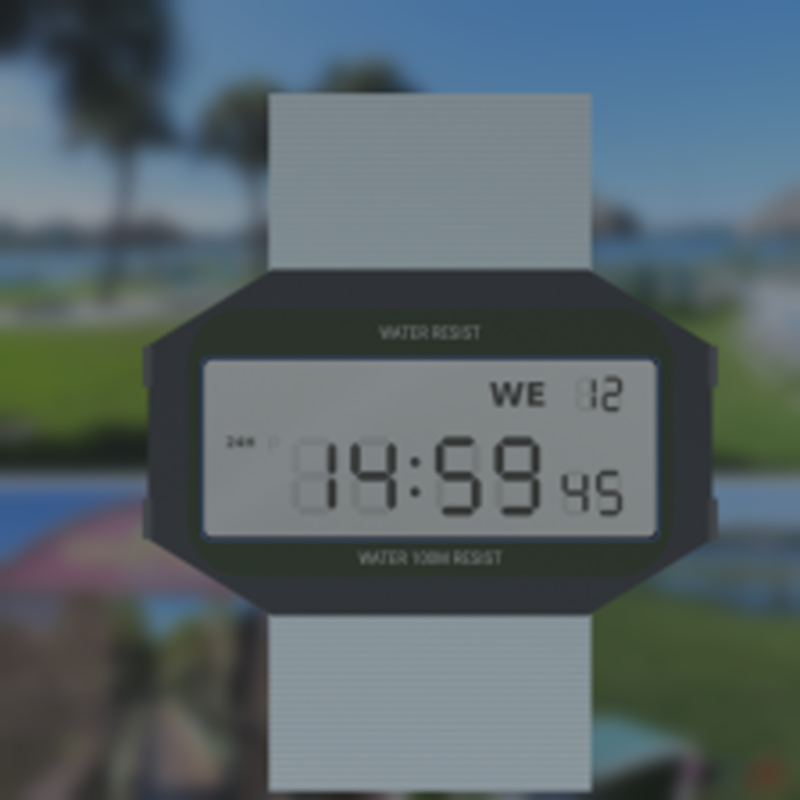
14:59:45
